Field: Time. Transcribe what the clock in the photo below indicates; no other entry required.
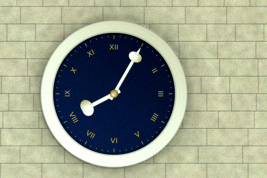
8:05
